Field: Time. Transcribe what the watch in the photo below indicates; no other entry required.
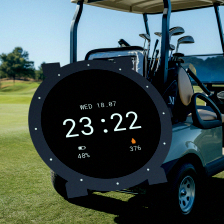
23:22
